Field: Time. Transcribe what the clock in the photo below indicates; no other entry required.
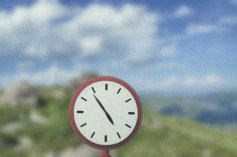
4:54
